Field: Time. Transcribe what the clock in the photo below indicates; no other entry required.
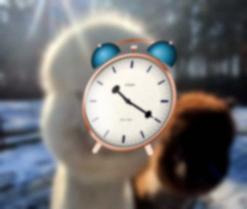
10:20
